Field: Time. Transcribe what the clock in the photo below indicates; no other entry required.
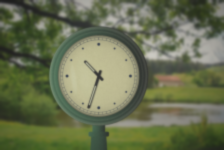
10:33
